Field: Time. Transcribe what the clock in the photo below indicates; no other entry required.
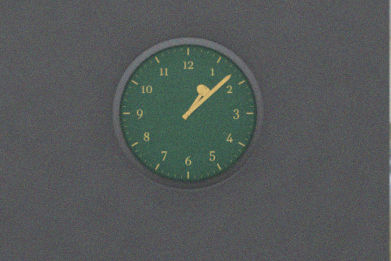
1:08
